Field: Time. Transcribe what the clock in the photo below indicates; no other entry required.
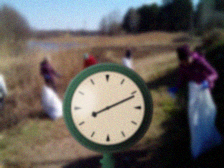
8:11
